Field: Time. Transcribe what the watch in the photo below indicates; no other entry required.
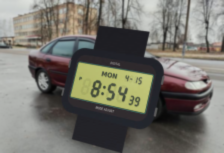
8:54:39
